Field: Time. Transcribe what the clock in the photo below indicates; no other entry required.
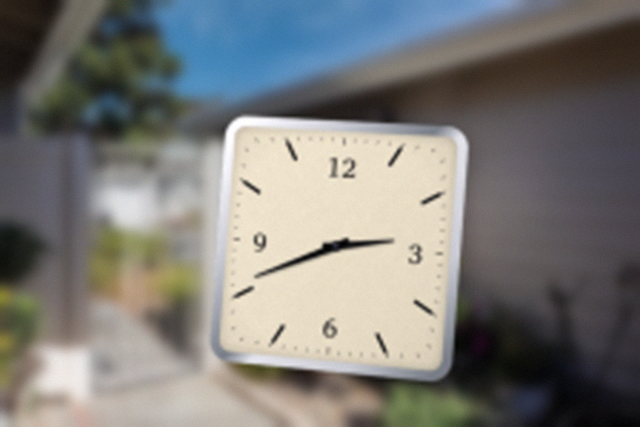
2:41
